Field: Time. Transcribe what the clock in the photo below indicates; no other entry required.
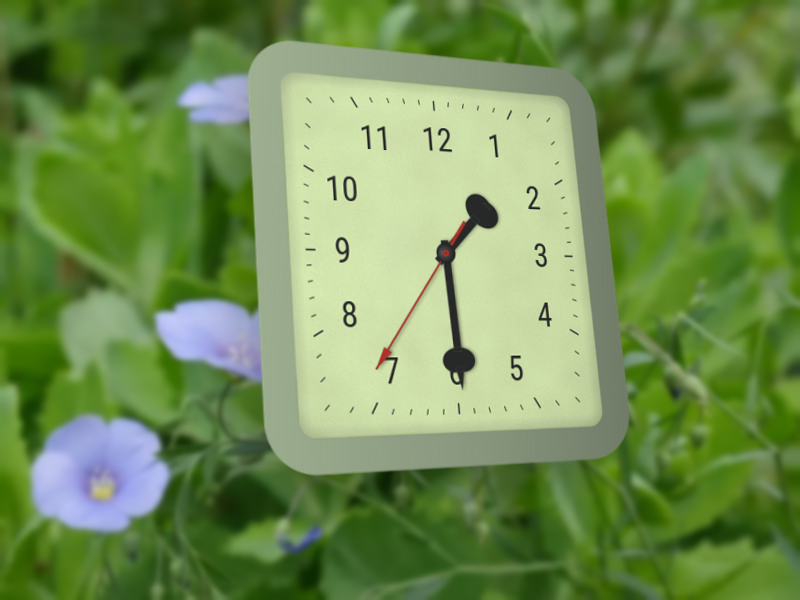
1:29:36
